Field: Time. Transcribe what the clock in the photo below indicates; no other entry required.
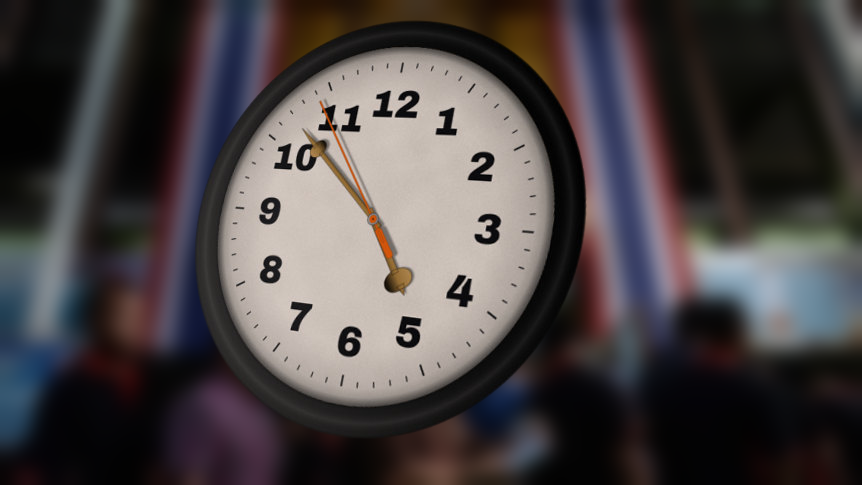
4:51:54
